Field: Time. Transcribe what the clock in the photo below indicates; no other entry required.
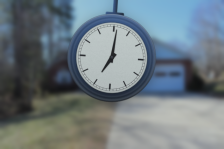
7:01
